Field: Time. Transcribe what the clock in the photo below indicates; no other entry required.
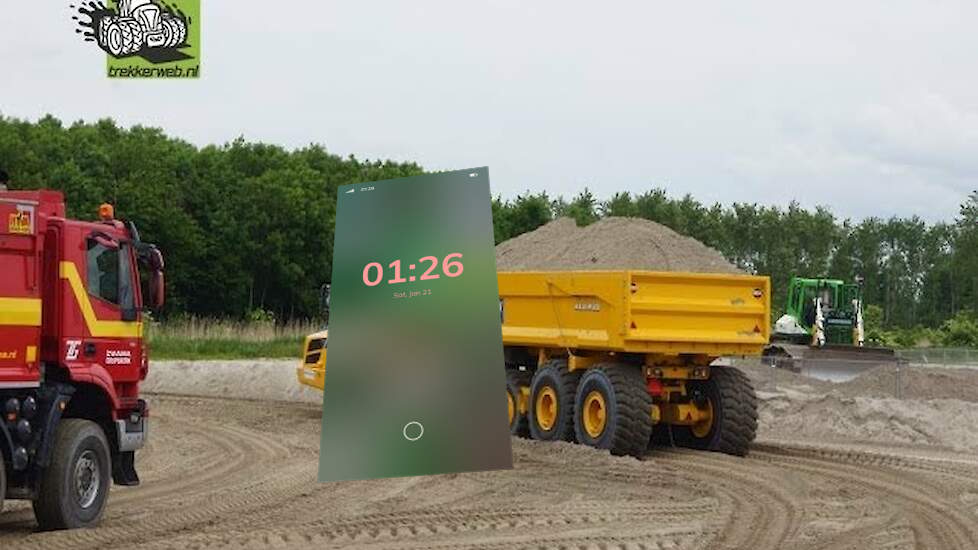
1:26
